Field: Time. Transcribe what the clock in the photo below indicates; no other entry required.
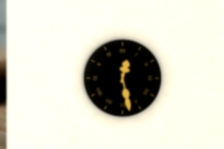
12:28
